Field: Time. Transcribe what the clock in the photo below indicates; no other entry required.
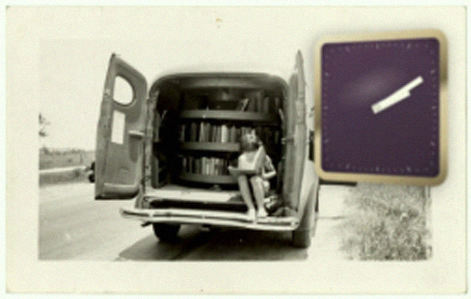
2:10
